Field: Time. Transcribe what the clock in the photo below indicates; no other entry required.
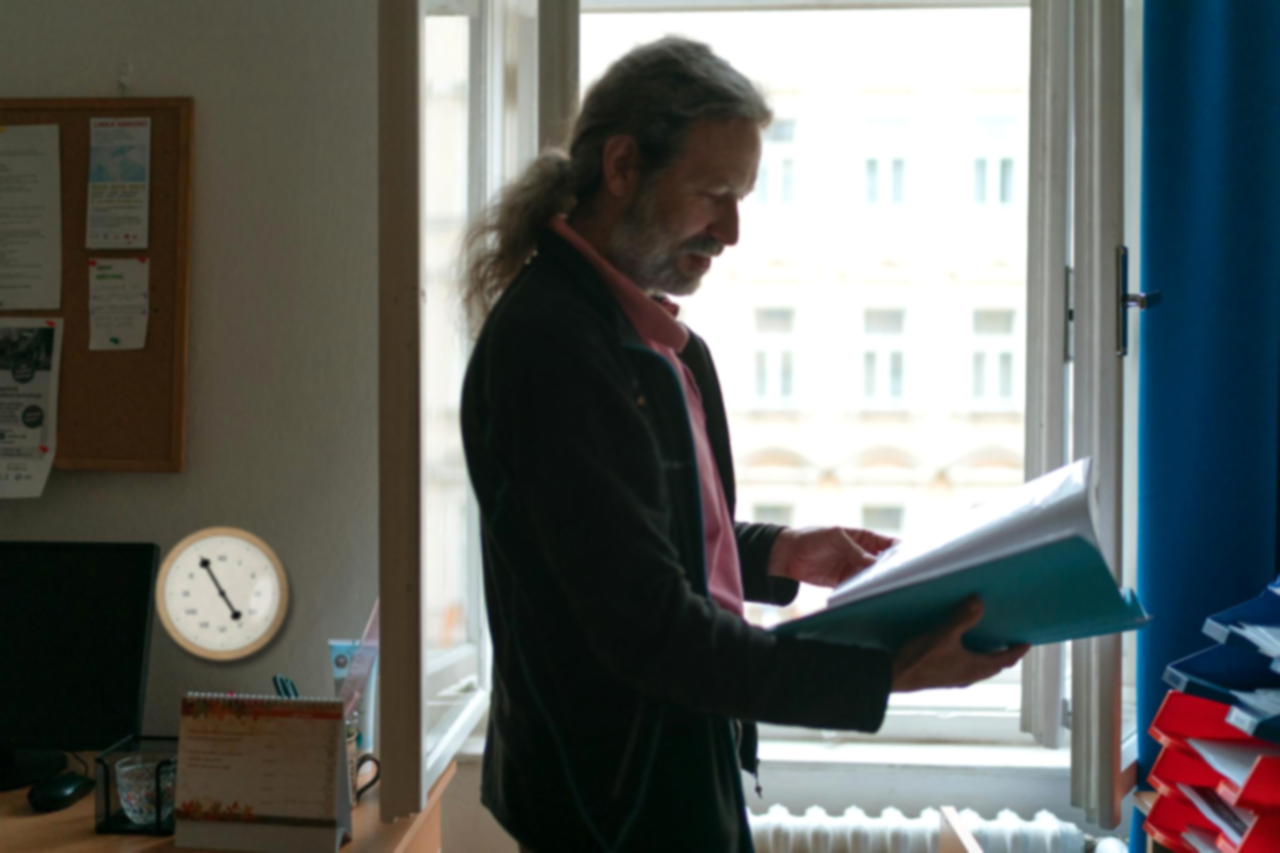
4:55
